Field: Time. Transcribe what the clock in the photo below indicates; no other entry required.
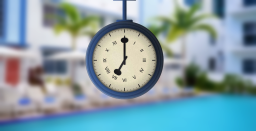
7:00
